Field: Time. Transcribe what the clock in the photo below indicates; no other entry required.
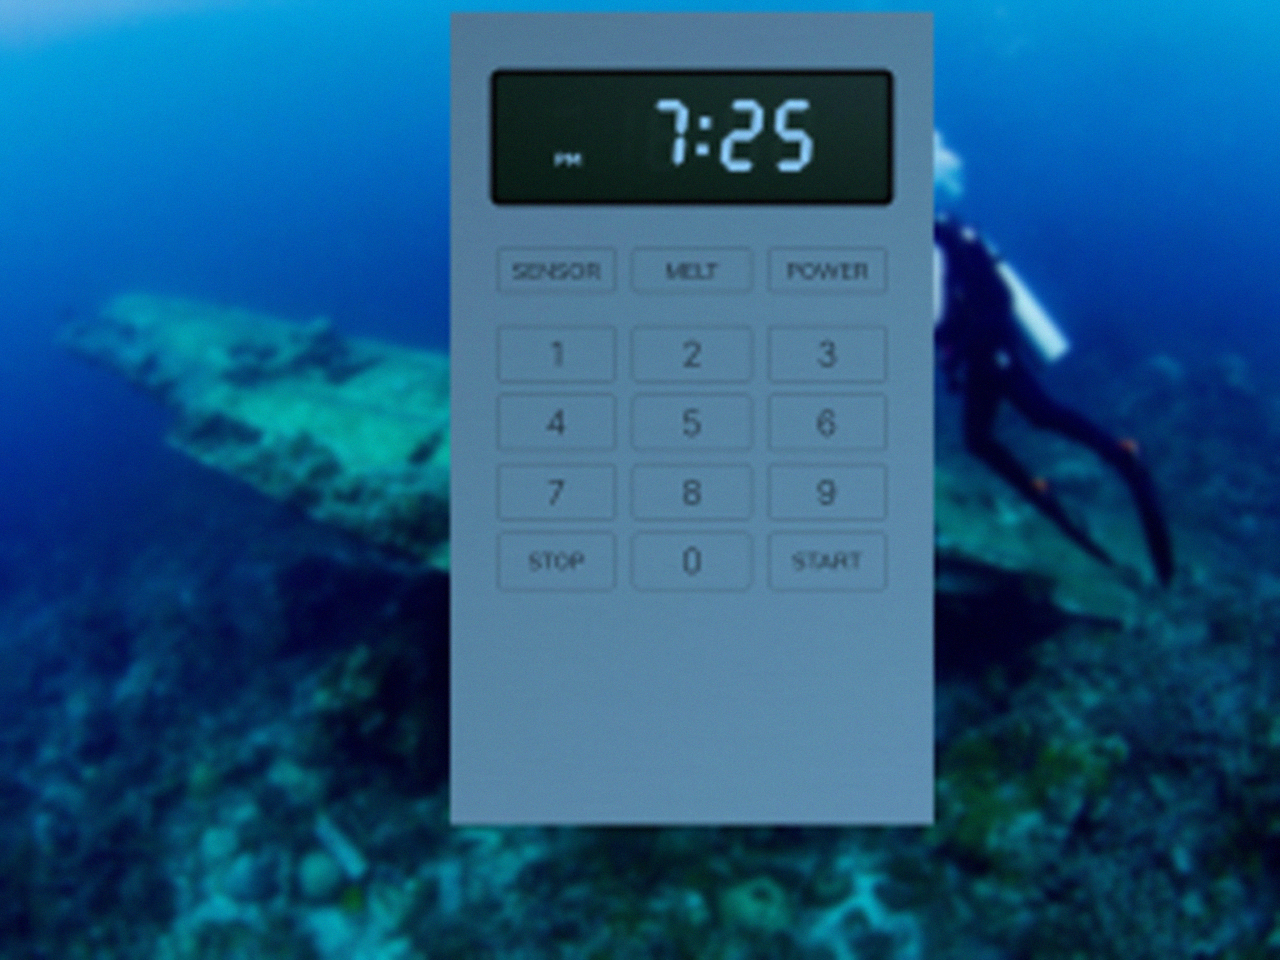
7:25
